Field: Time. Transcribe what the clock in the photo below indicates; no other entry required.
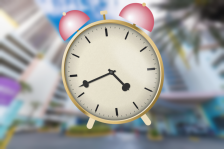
4:42
